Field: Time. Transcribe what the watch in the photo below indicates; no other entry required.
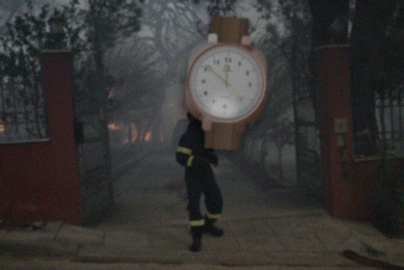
11:51
